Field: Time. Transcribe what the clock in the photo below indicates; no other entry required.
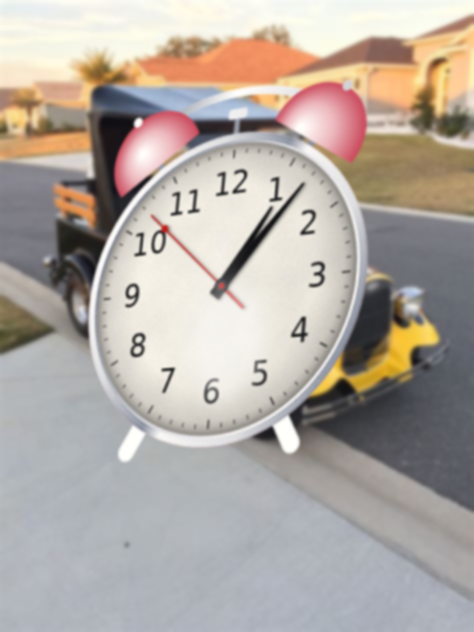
1:06:52
